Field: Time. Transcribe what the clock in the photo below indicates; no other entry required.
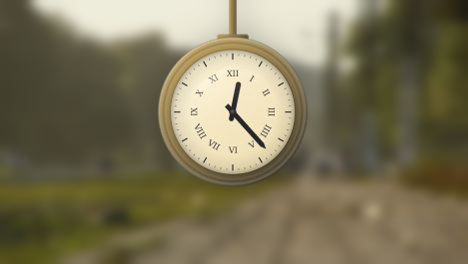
12:23
